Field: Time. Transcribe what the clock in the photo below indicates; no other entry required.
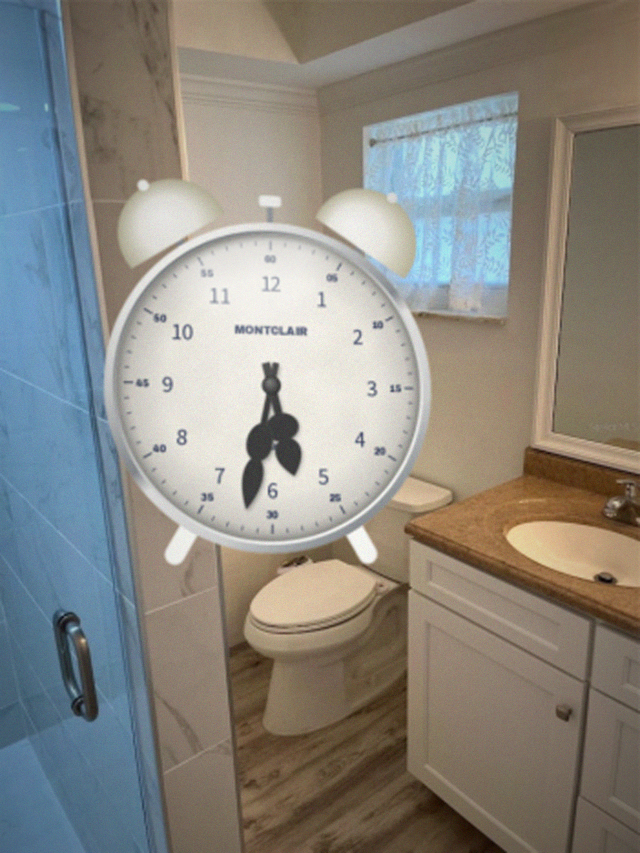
5:32
